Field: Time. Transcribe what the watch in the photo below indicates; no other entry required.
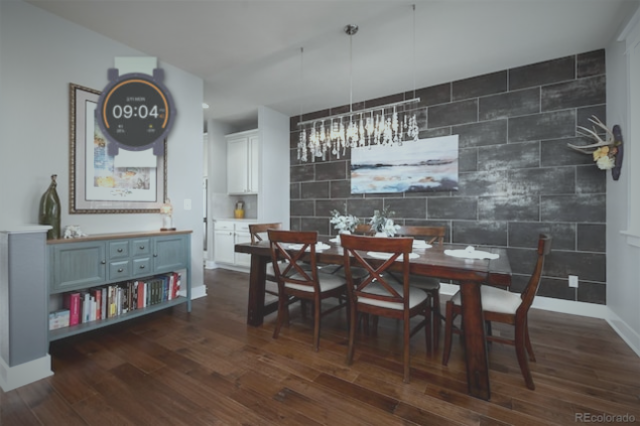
9:04
